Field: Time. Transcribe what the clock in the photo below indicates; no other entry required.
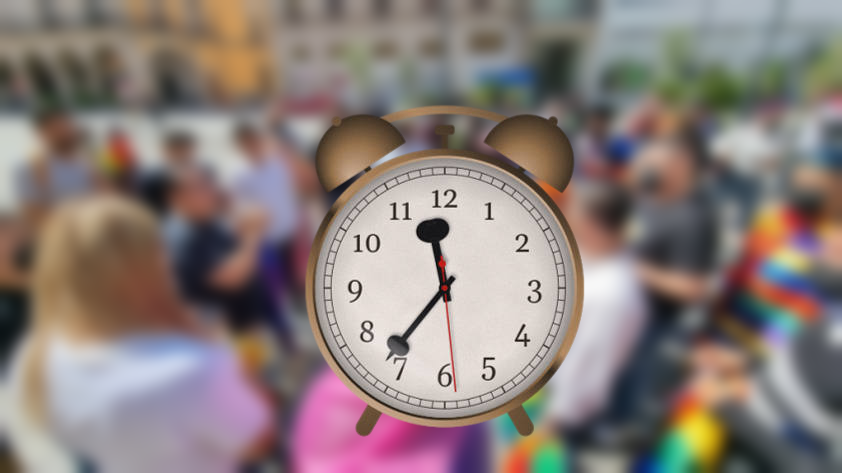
11:36:29
